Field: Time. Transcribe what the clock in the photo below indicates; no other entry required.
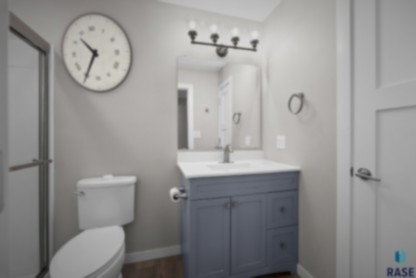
10:35
